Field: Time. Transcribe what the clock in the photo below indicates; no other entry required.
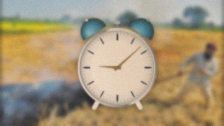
9:08
